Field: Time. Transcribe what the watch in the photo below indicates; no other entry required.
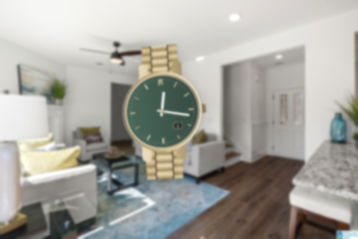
12:17
